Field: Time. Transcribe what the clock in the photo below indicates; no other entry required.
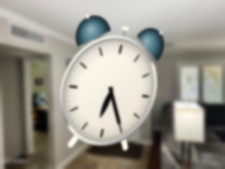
6:25
